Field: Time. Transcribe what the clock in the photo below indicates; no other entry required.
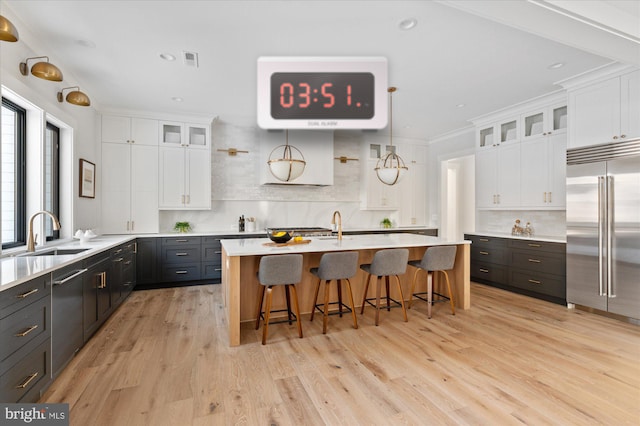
3:51
